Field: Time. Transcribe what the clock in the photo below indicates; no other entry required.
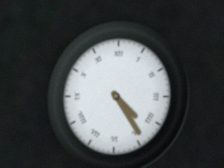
4:24
